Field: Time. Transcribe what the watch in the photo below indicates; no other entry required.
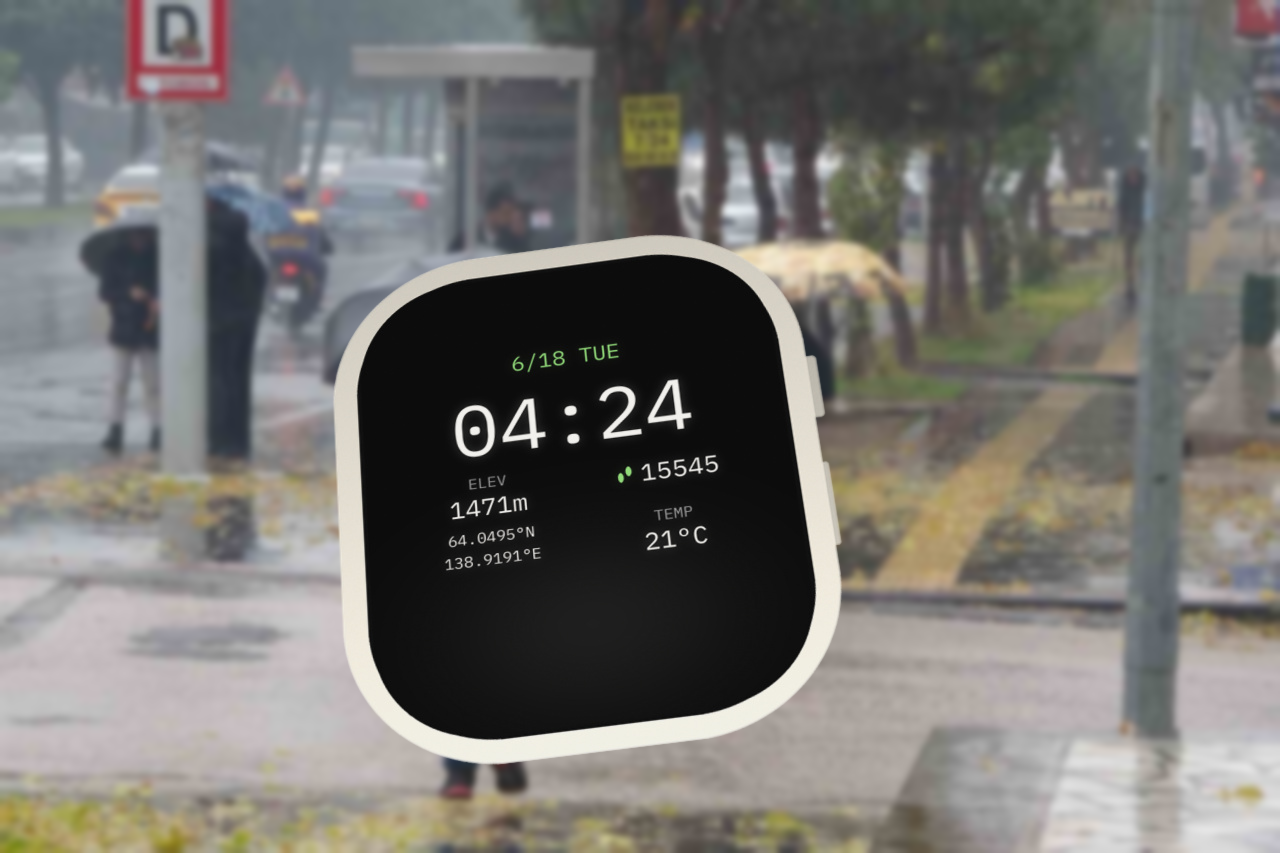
4:24
